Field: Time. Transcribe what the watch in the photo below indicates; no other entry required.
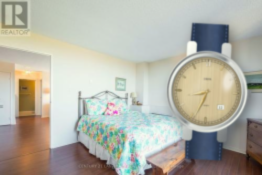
8:34
